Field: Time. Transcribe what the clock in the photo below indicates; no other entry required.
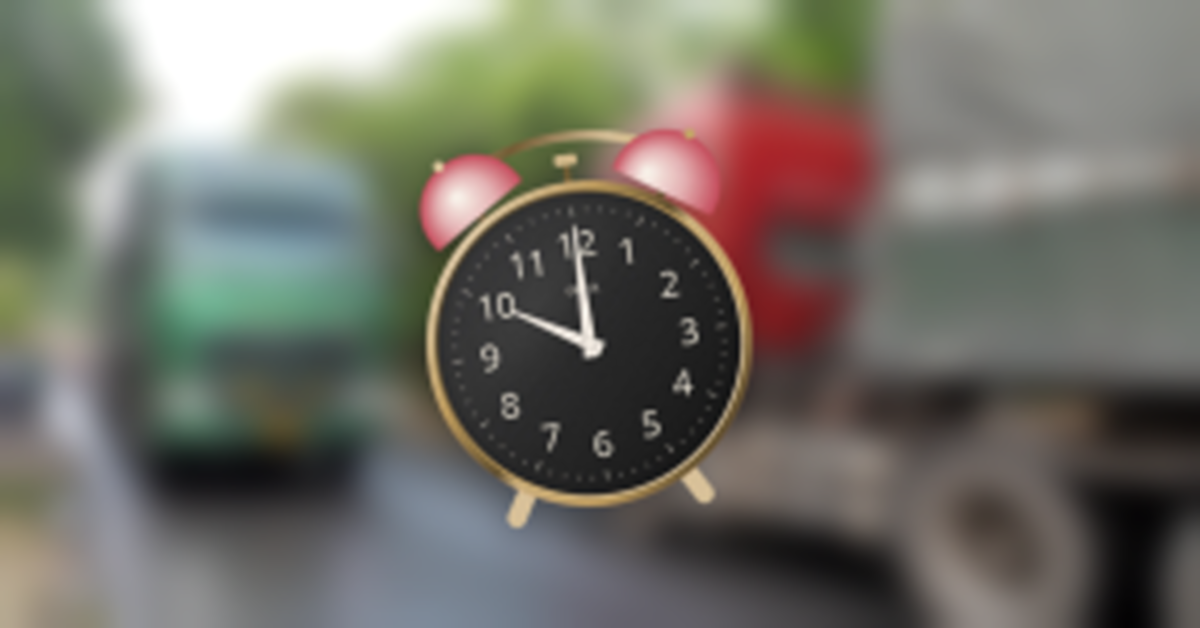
10:00
